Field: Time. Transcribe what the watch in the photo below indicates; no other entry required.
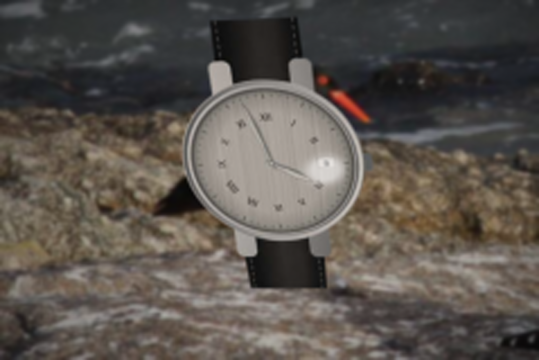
3:57
